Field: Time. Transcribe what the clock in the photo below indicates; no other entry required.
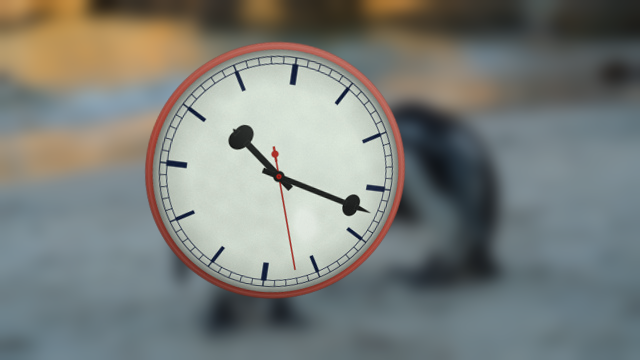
10:17:27
